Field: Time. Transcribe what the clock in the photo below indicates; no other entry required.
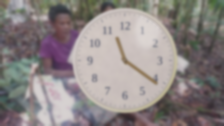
11:21
